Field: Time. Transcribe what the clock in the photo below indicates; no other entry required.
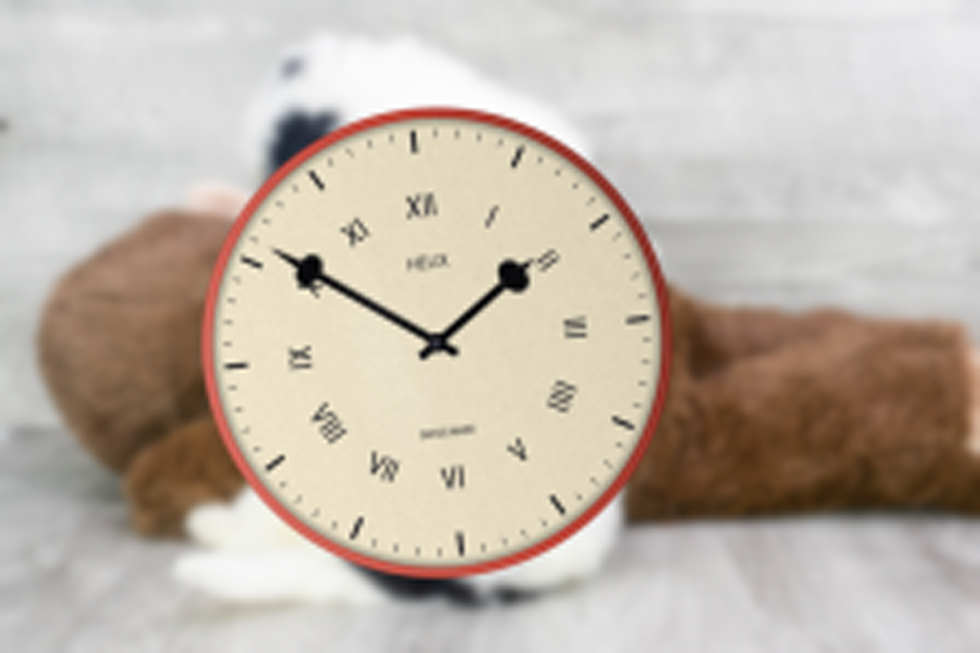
1:51
